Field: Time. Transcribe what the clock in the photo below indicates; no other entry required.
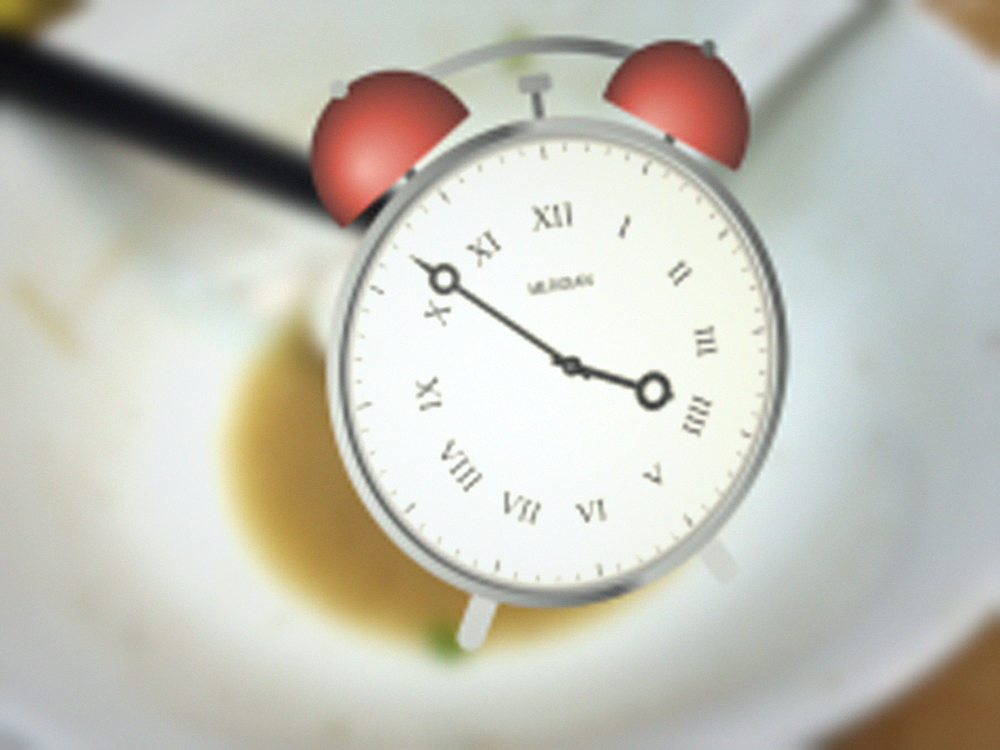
3:52
